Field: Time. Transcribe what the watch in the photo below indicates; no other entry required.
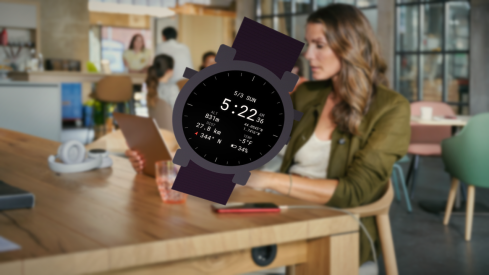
5:22
